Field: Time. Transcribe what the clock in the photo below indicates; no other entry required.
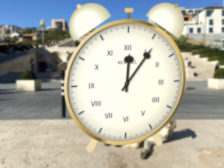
12:06
